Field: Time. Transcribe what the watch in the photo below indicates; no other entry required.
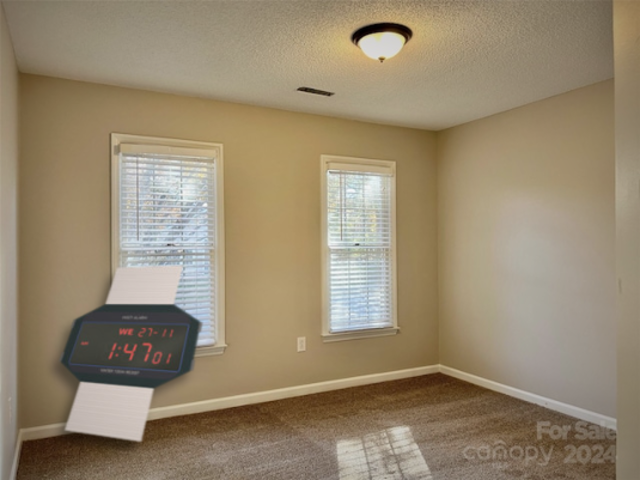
1:47:01
